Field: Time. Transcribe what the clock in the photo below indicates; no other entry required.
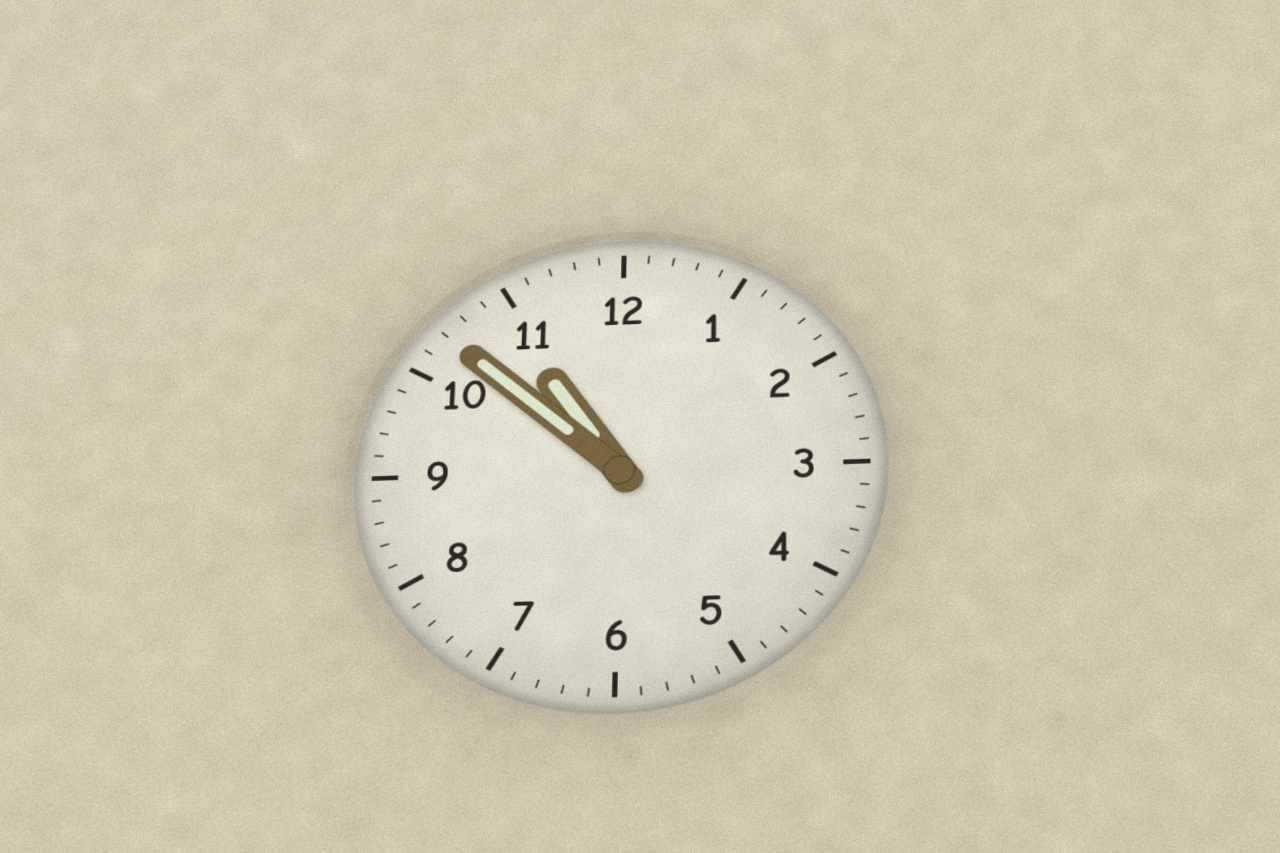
10:52
